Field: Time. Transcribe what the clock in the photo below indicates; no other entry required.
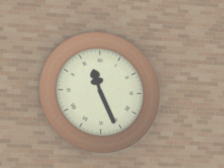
11:26
